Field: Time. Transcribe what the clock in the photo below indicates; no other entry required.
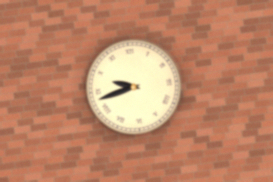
9:43
